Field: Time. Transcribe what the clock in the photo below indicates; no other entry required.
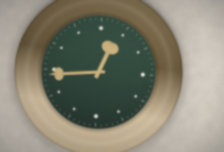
12:44
